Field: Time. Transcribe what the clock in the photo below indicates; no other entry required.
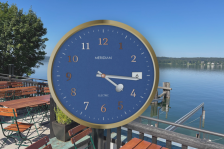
4:16
